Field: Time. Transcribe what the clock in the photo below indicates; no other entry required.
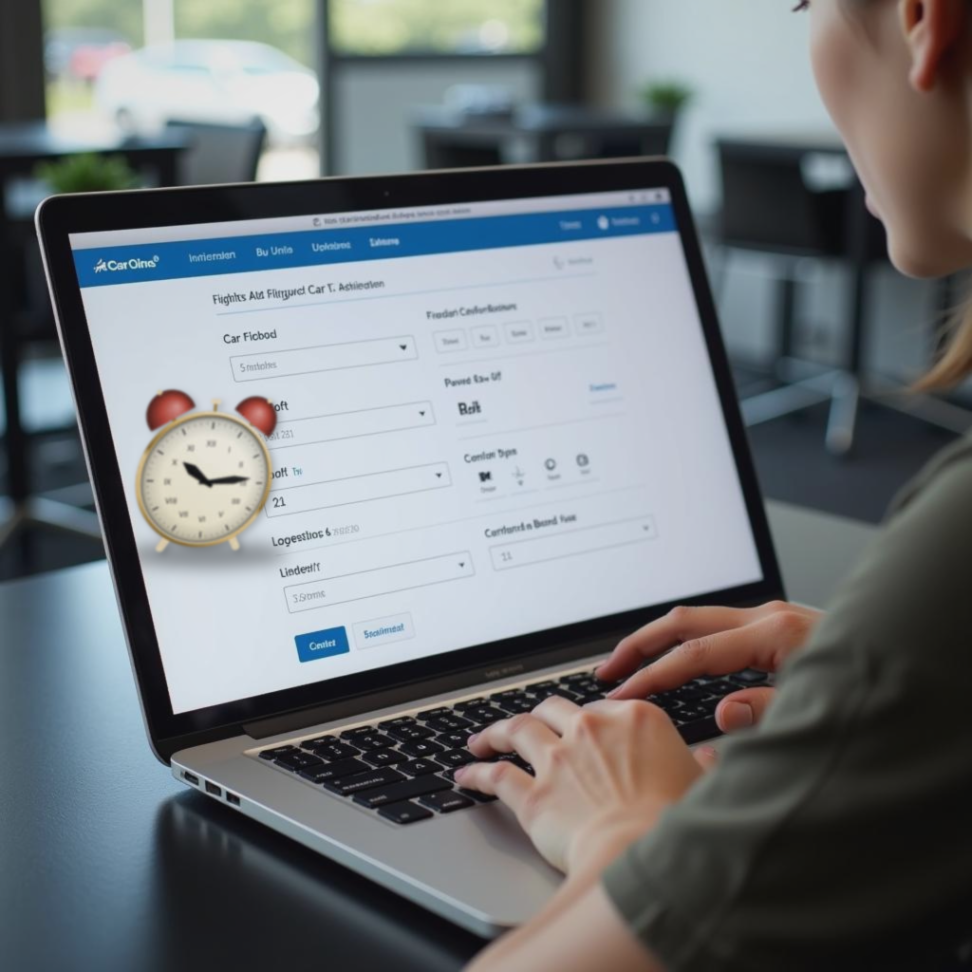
10:14
